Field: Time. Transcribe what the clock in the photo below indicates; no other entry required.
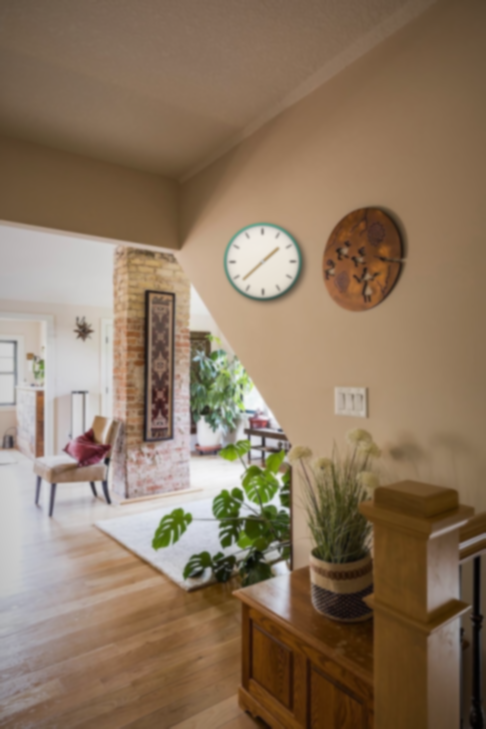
1:38
